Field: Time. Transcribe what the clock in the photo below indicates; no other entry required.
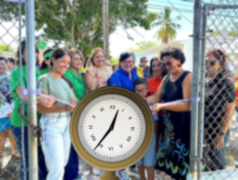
12:36
